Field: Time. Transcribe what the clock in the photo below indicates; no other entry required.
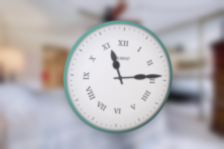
11:14
